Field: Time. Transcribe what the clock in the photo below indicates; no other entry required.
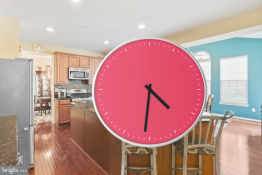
4:31
